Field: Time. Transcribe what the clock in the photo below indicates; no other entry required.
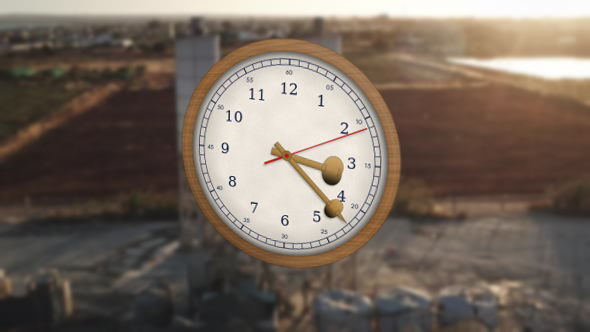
3:22:11
